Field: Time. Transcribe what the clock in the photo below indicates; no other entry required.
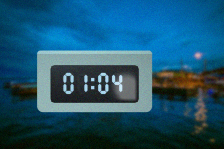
1:04
